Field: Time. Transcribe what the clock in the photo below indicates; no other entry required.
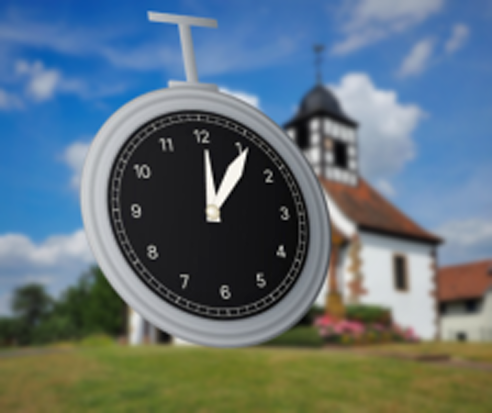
12:06
